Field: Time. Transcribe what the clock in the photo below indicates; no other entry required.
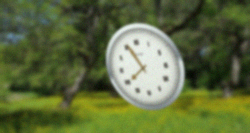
7:56
